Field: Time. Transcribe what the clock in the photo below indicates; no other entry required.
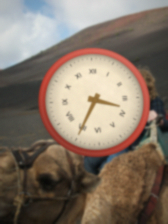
3:35
